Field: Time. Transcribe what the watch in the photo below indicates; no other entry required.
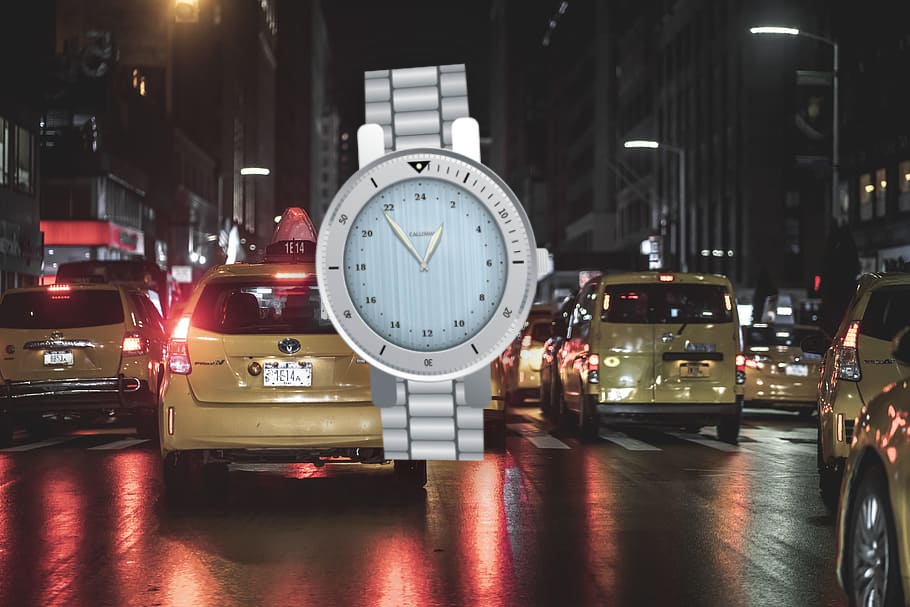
1:54
